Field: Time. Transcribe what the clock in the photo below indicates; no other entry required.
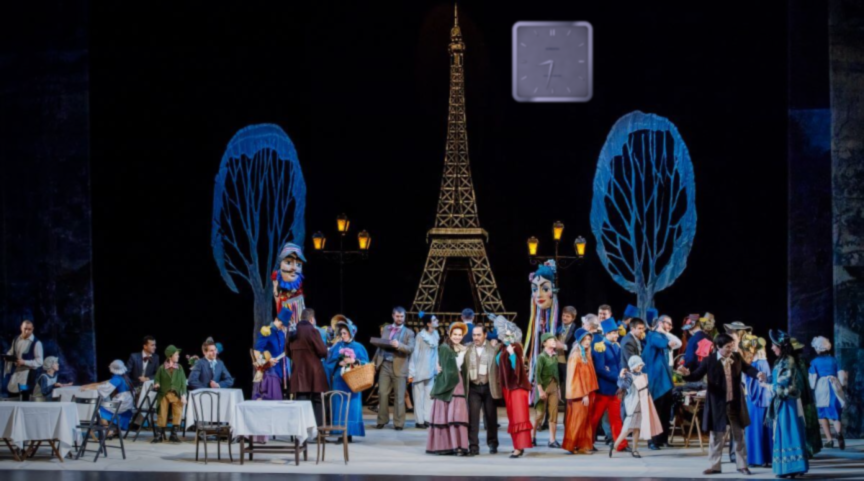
8:32
